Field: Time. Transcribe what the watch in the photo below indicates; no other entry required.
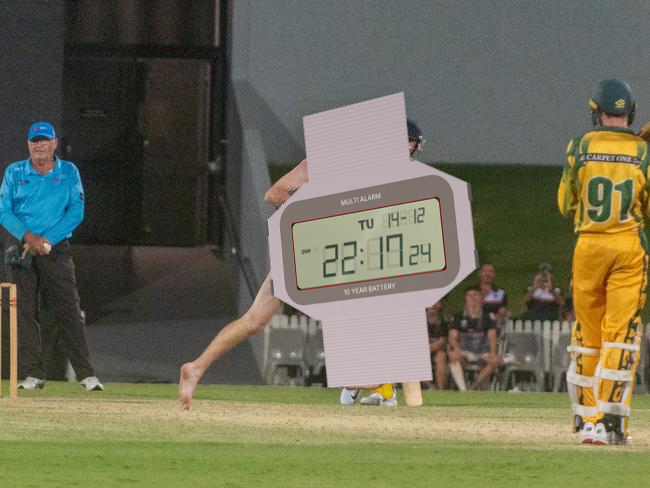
22:17:24
